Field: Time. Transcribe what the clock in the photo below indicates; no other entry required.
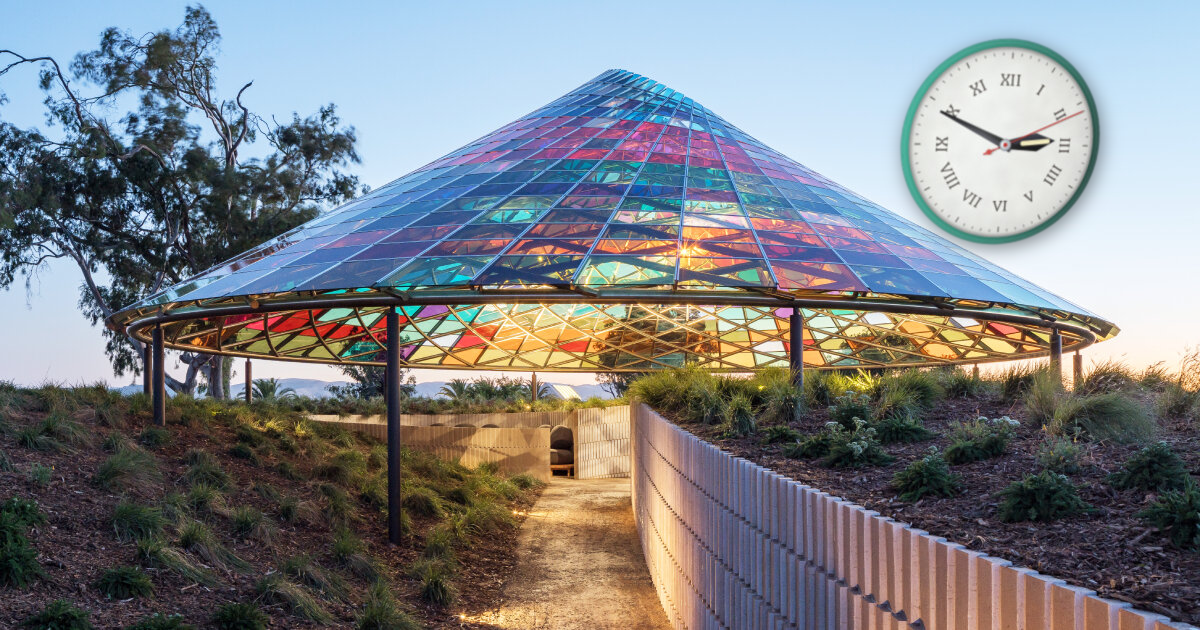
2:49:11
